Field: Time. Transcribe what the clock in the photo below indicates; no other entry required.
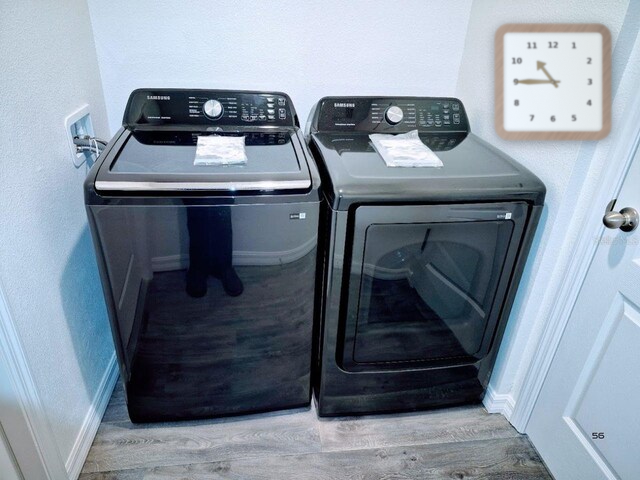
10:45
